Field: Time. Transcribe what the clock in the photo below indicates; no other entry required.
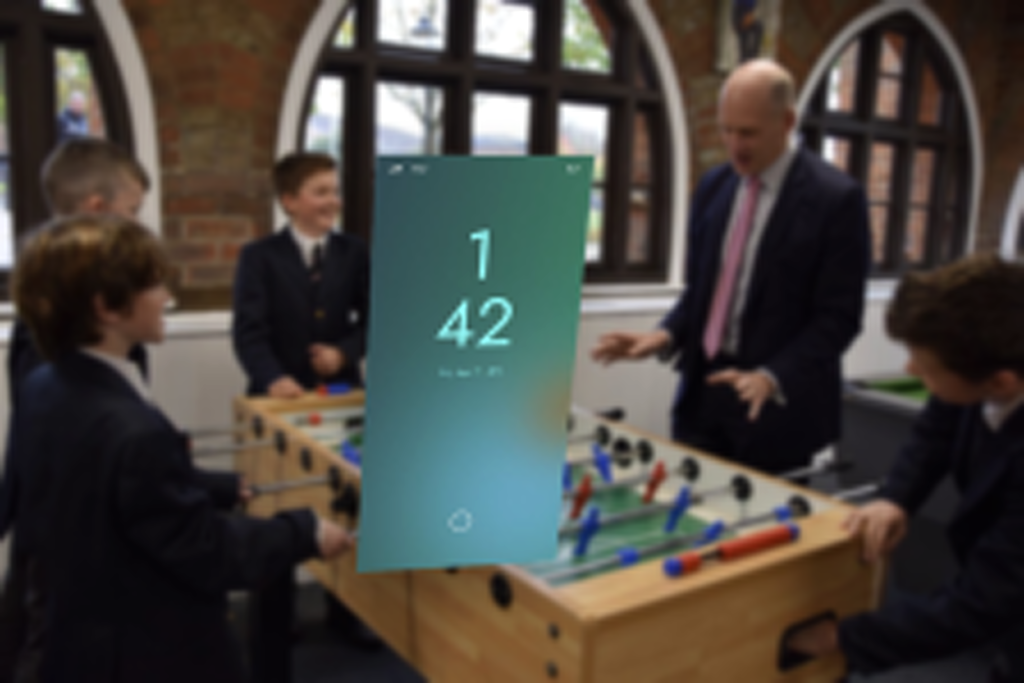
1:42
